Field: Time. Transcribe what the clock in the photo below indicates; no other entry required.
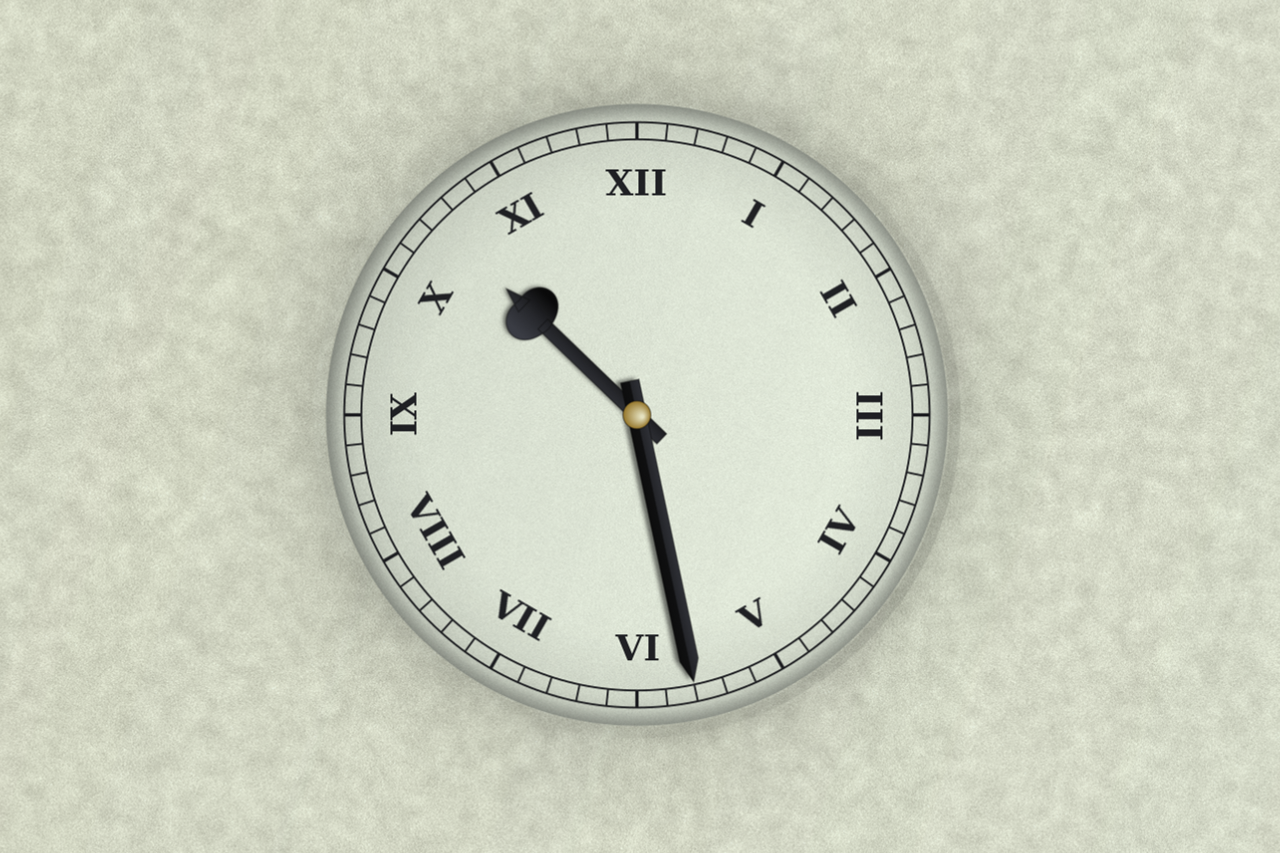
10:28
